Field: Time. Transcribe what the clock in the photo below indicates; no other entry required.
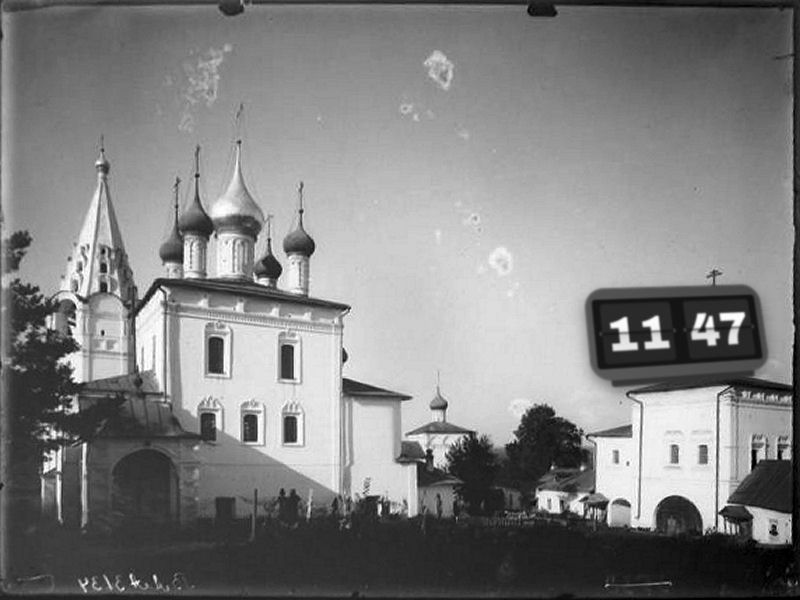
11:47
